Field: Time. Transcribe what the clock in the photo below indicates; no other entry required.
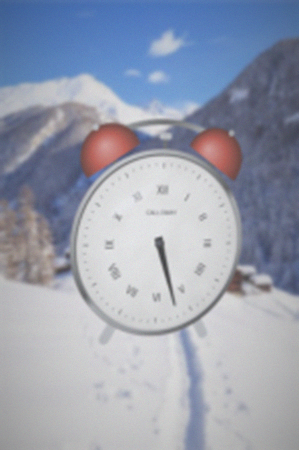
5:27
